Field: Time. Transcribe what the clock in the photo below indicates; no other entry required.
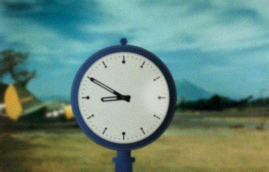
8:50
